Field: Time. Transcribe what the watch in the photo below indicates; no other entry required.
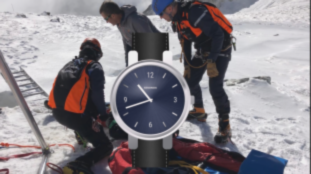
10:42
